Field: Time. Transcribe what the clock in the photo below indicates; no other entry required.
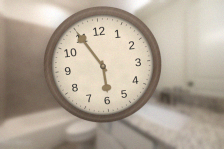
5:55
